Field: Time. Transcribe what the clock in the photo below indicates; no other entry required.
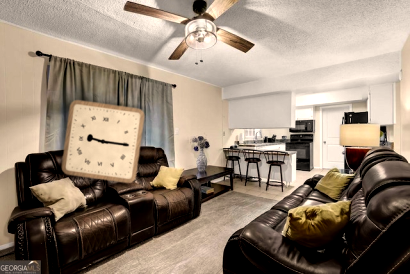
9:15
